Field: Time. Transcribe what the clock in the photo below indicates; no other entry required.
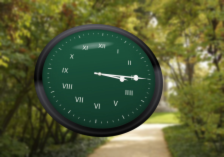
3:15
